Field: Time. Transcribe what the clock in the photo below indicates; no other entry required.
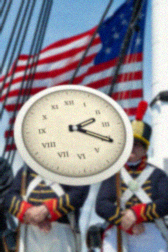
2:20
